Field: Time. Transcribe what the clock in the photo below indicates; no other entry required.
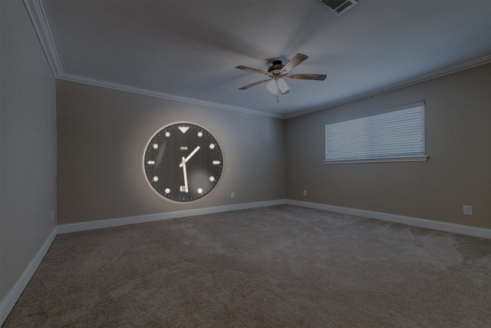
1:29
